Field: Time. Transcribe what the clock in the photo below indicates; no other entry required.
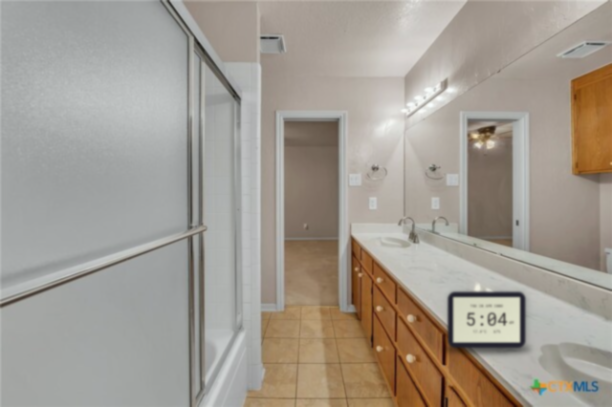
5:04
